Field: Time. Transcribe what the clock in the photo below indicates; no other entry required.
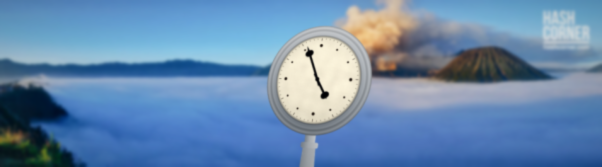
4:56
